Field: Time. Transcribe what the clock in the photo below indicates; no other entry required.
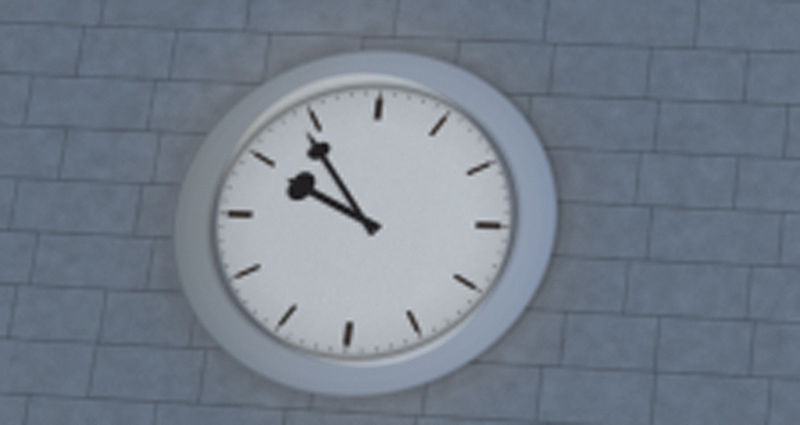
9:54
